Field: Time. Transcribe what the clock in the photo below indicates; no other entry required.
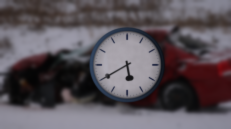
5:40
